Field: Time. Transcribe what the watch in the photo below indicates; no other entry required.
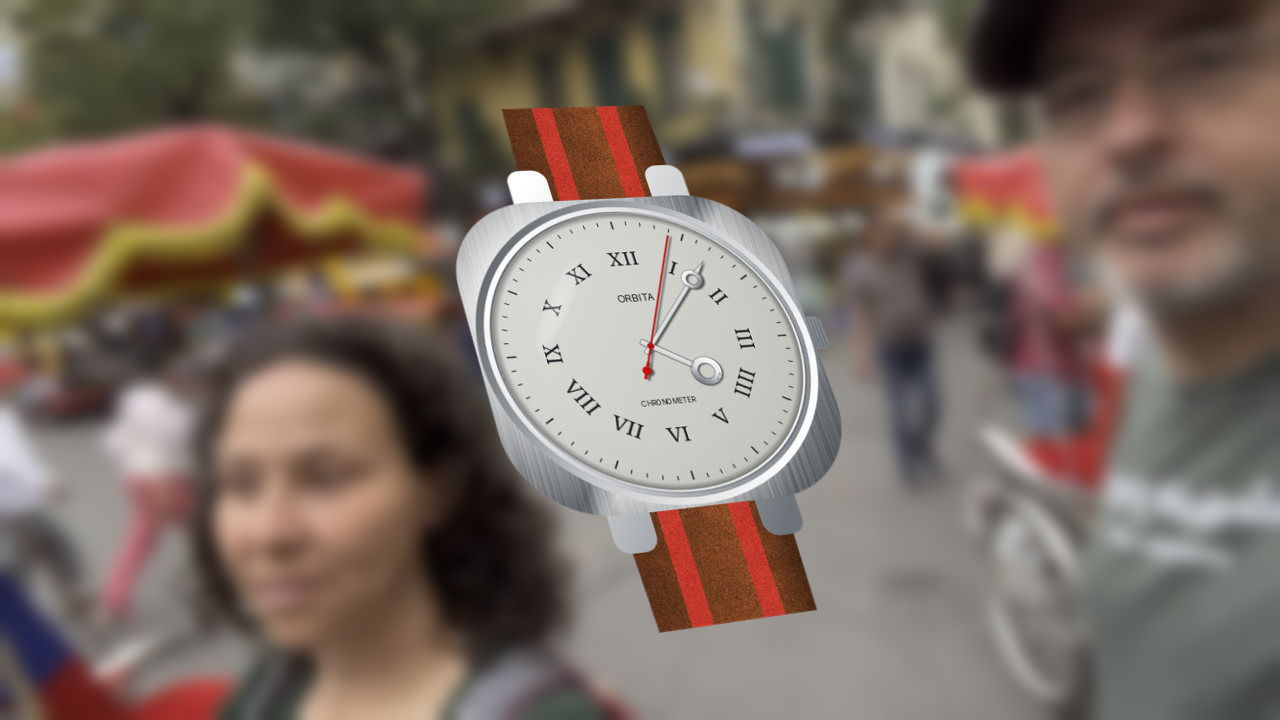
4:07:04
